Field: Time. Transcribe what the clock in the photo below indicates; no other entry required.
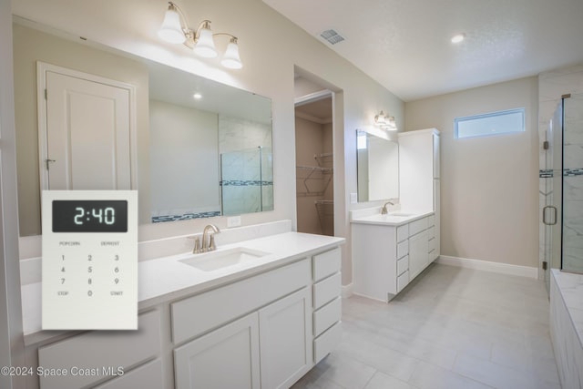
2:40
